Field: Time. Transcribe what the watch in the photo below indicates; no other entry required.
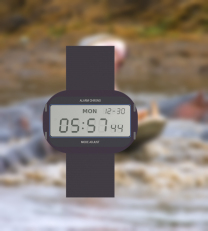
5:57:44
